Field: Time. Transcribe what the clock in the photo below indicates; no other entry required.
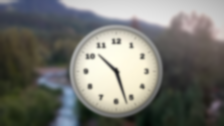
10:27
